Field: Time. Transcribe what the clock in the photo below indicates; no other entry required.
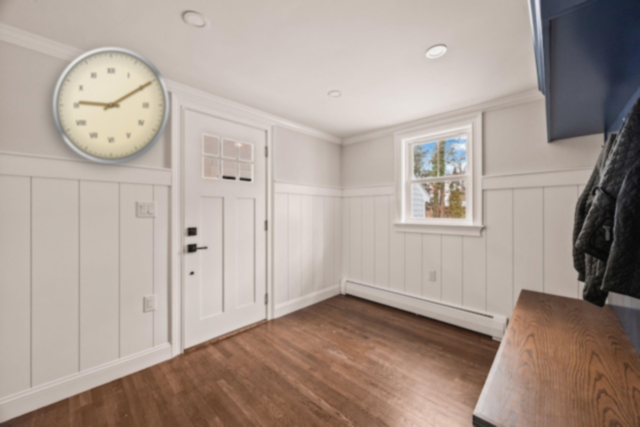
9:10
